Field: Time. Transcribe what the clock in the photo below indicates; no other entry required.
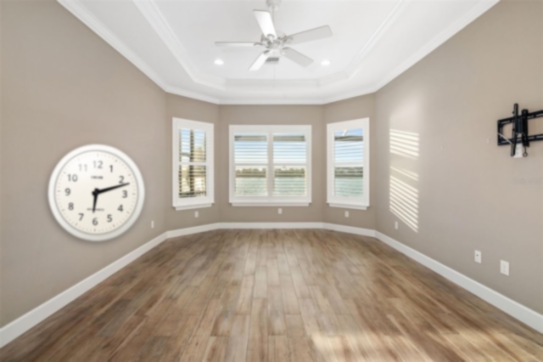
6:12
